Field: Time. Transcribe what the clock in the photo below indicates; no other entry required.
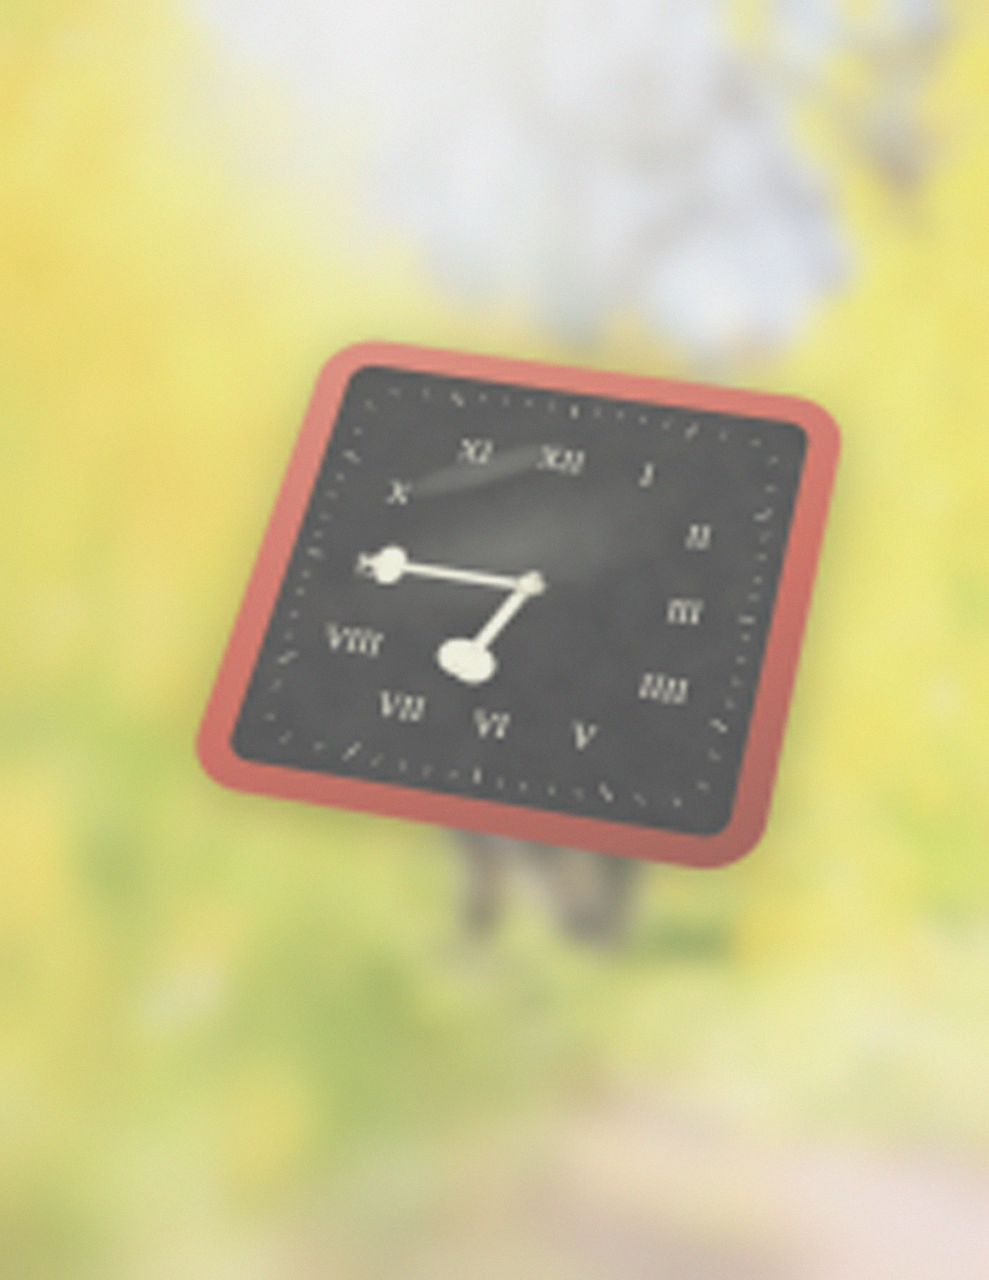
6:45
